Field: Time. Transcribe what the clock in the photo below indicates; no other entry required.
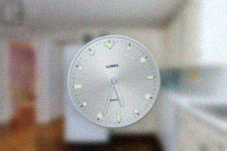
5:34
